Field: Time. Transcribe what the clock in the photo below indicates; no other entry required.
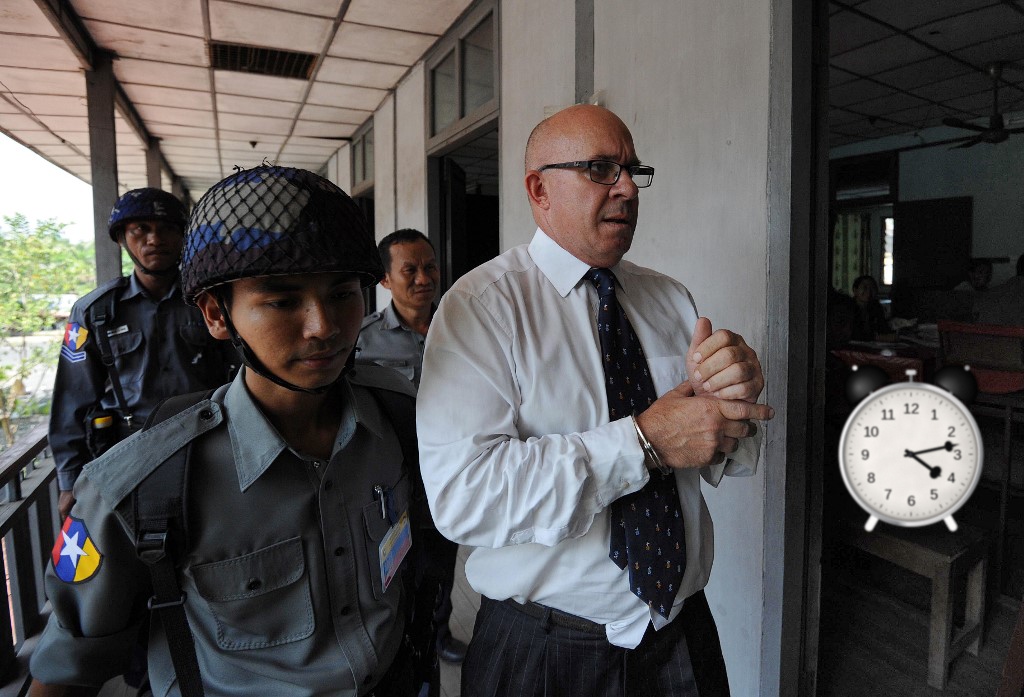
4:13
